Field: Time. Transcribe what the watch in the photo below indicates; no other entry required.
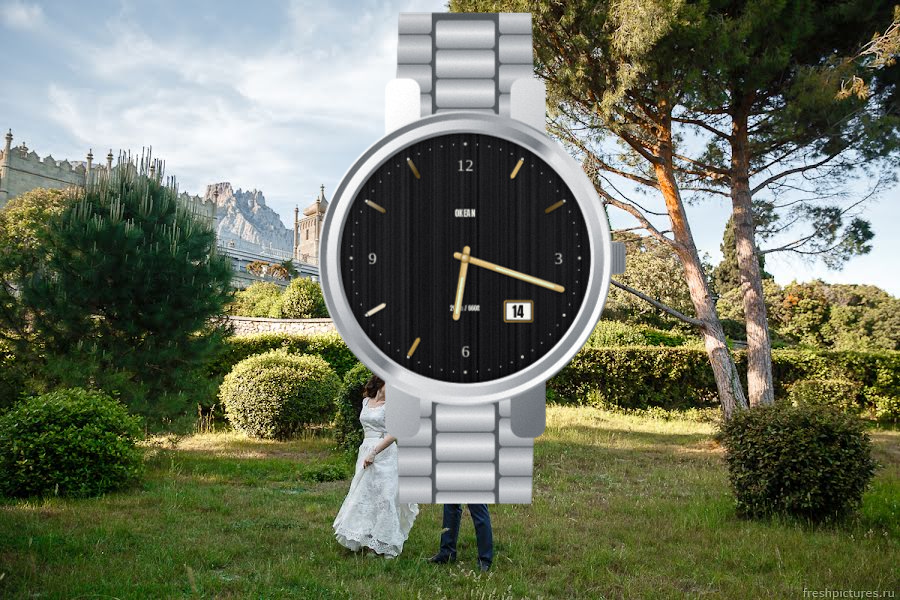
6:18
